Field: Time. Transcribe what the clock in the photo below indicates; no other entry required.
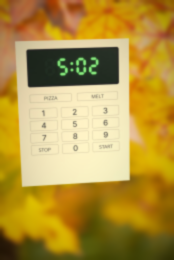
5:02
